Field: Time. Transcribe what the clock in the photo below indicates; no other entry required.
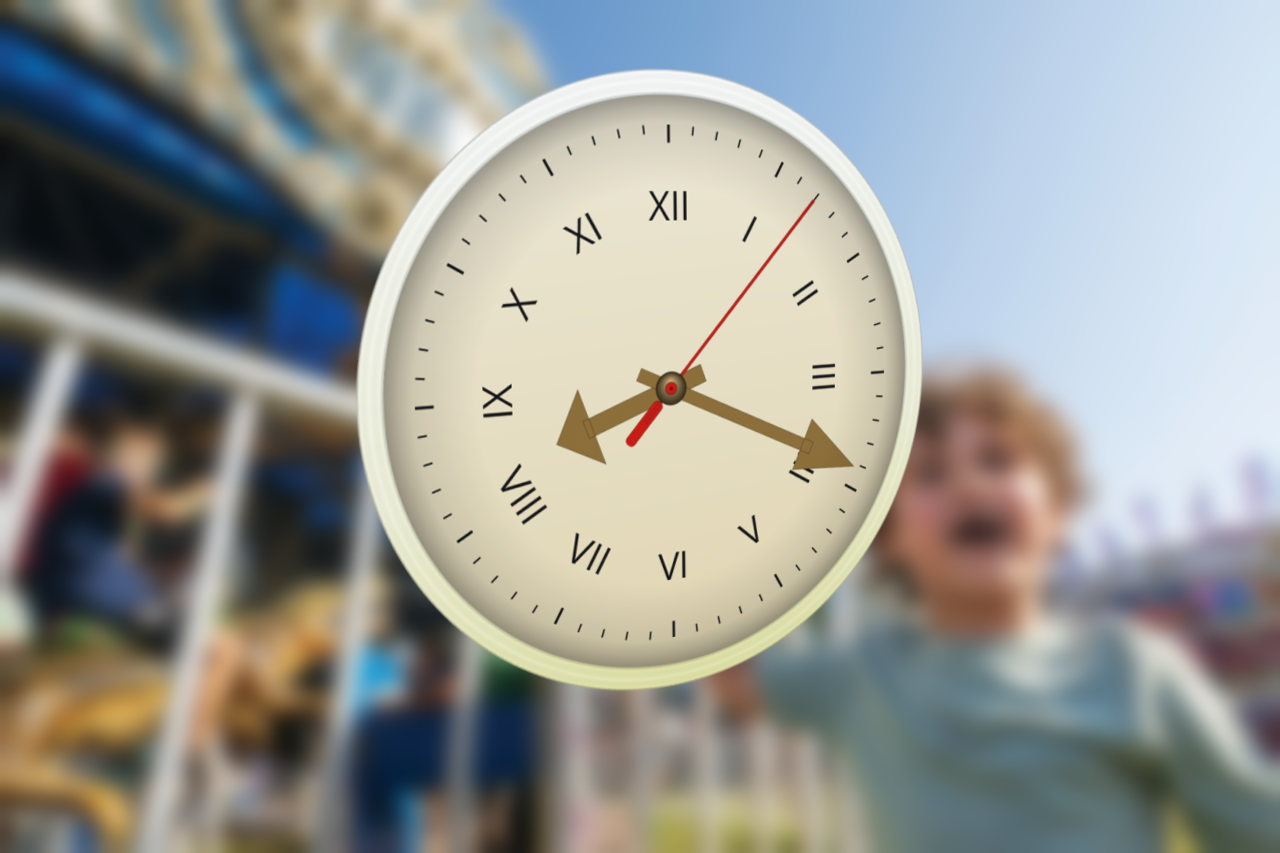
8:19:07
